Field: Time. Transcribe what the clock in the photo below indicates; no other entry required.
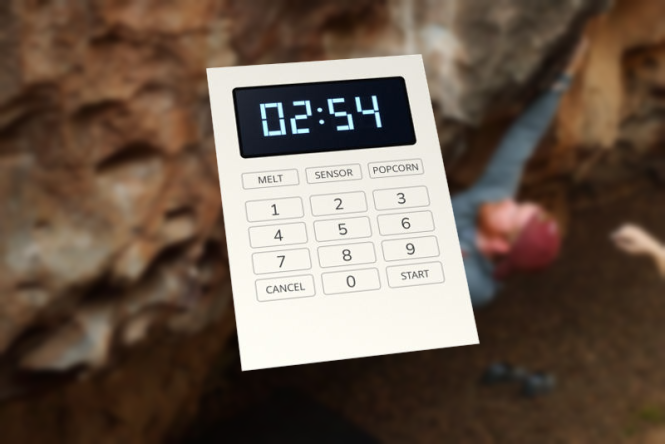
2:54
